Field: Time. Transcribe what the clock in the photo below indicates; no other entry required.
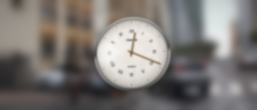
12:19
